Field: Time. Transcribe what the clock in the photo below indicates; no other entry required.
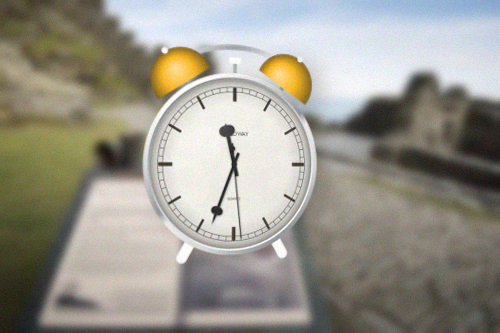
11:33:29
